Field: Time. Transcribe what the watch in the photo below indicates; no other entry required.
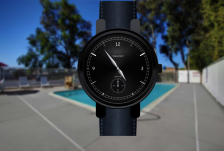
4:54
